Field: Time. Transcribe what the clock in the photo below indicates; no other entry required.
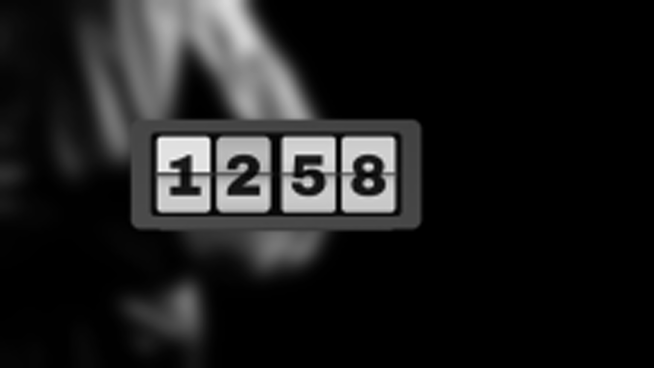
12:58
